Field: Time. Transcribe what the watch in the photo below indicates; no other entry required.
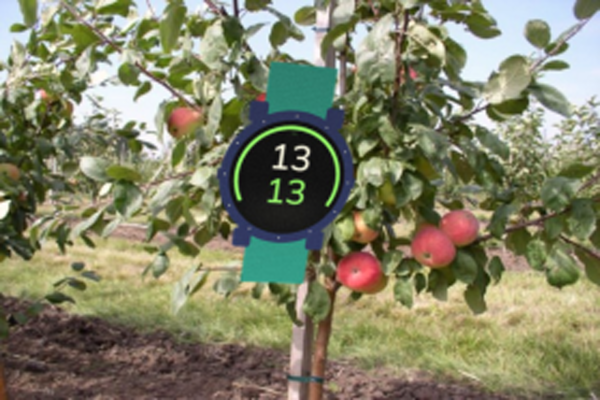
13:13
